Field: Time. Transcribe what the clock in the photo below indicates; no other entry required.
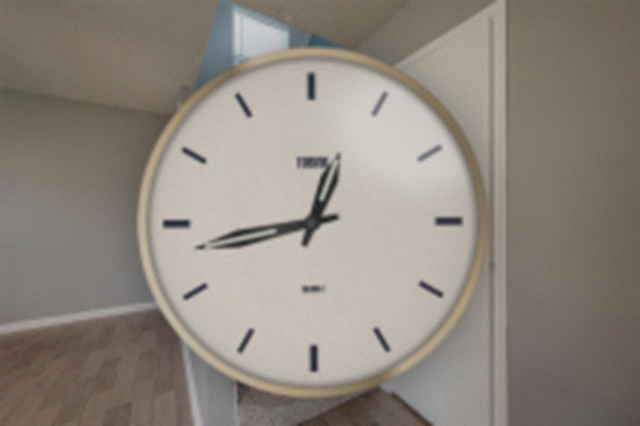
12:43
